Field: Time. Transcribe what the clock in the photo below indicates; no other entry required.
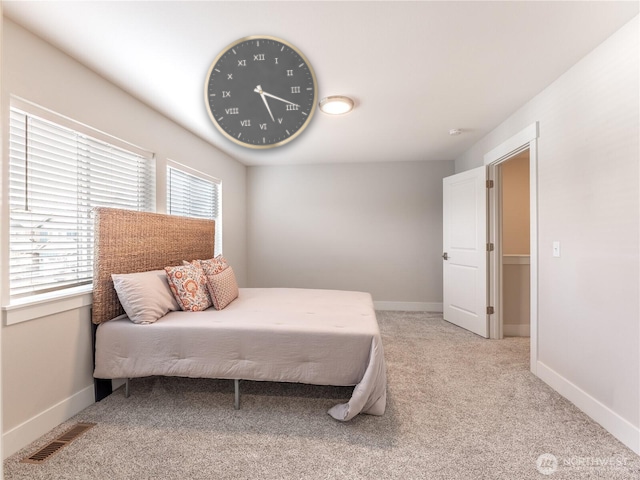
5:19
